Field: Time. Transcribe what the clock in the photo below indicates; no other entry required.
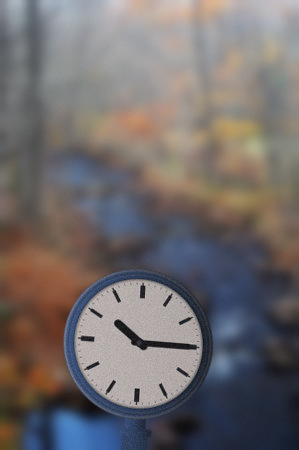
10:15
